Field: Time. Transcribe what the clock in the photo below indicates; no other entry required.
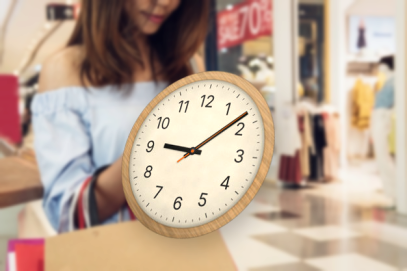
9:08:08
